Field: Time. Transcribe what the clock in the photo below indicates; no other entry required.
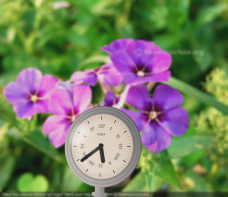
5:39
